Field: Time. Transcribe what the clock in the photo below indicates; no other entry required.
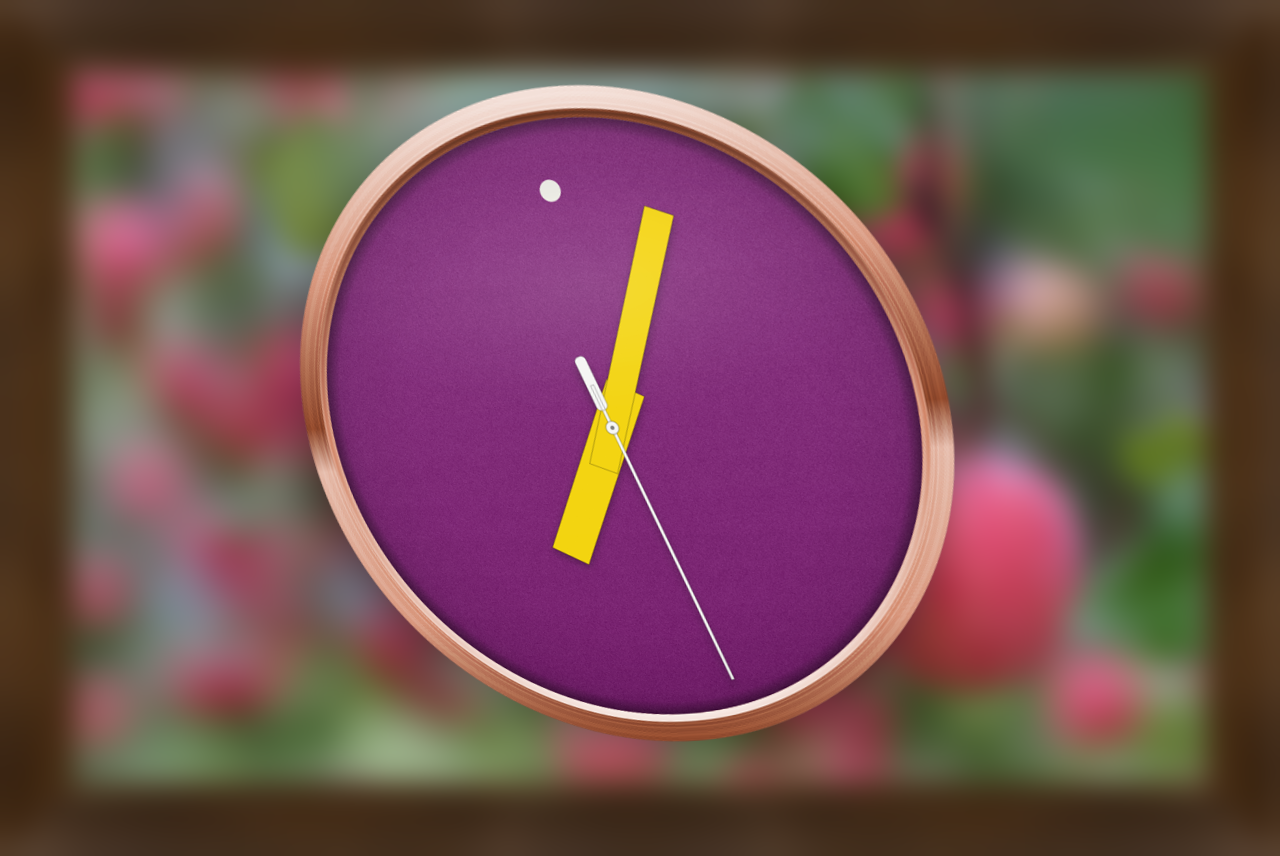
7:04:28
